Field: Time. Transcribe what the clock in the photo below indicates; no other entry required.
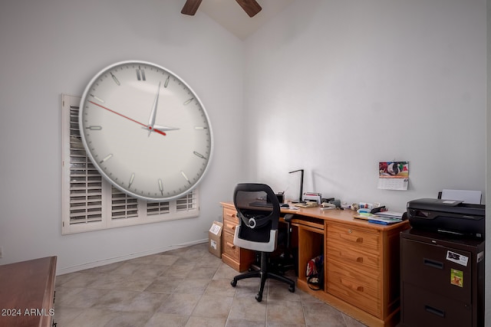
3:03:49
